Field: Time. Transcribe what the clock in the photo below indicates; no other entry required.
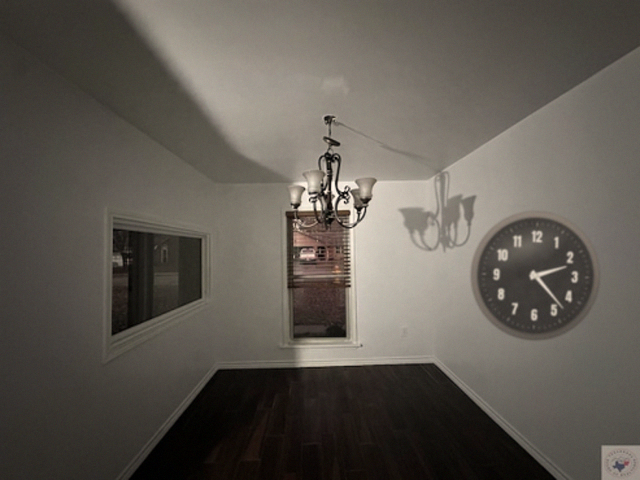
2:23
